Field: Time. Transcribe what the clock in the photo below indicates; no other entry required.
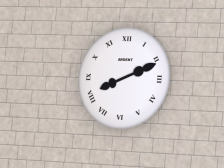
8:11
